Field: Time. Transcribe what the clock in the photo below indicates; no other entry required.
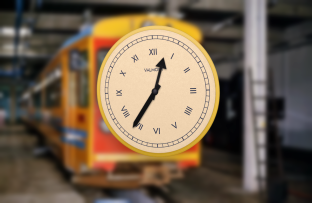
12:36
